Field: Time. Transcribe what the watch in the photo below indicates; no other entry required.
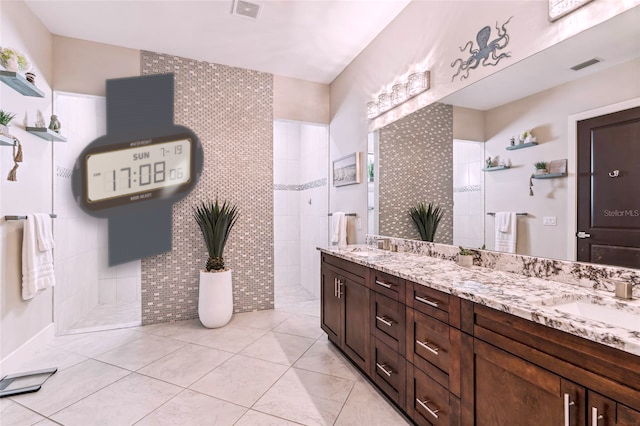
17:08:06
